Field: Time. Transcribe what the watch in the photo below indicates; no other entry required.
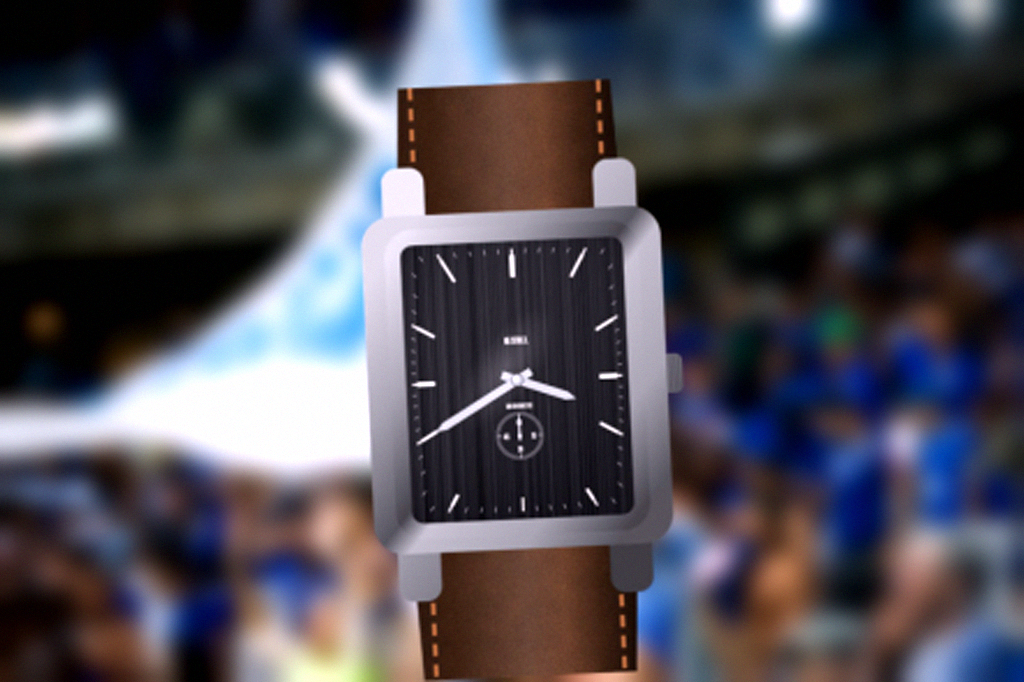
3:40
